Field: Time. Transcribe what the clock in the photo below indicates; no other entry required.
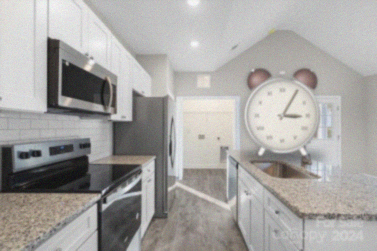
3:05
